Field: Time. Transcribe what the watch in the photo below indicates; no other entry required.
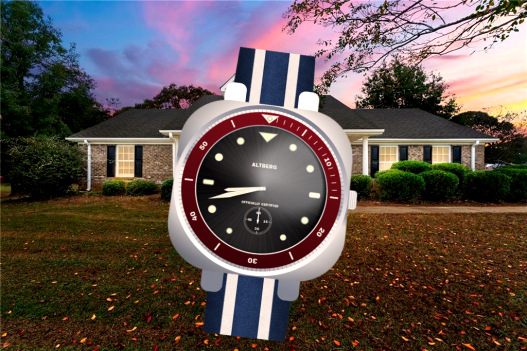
8:42
